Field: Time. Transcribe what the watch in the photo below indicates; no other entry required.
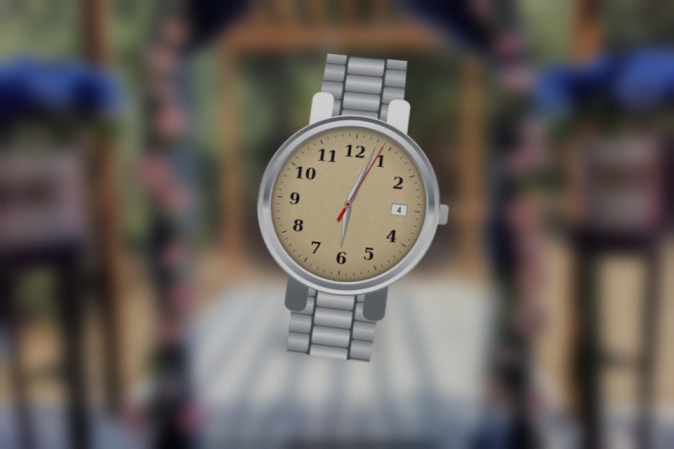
6:03:04
